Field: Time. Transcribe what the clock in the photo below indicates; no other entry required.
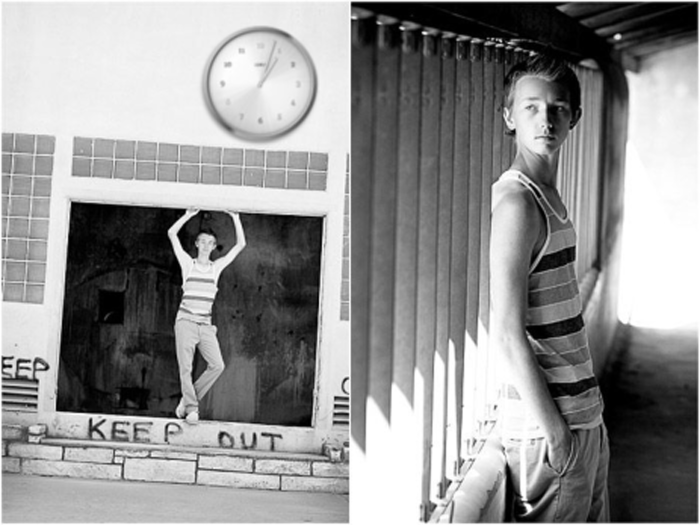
1:03
